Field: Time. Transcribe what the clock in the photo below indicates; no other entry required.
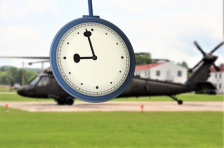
8:58
